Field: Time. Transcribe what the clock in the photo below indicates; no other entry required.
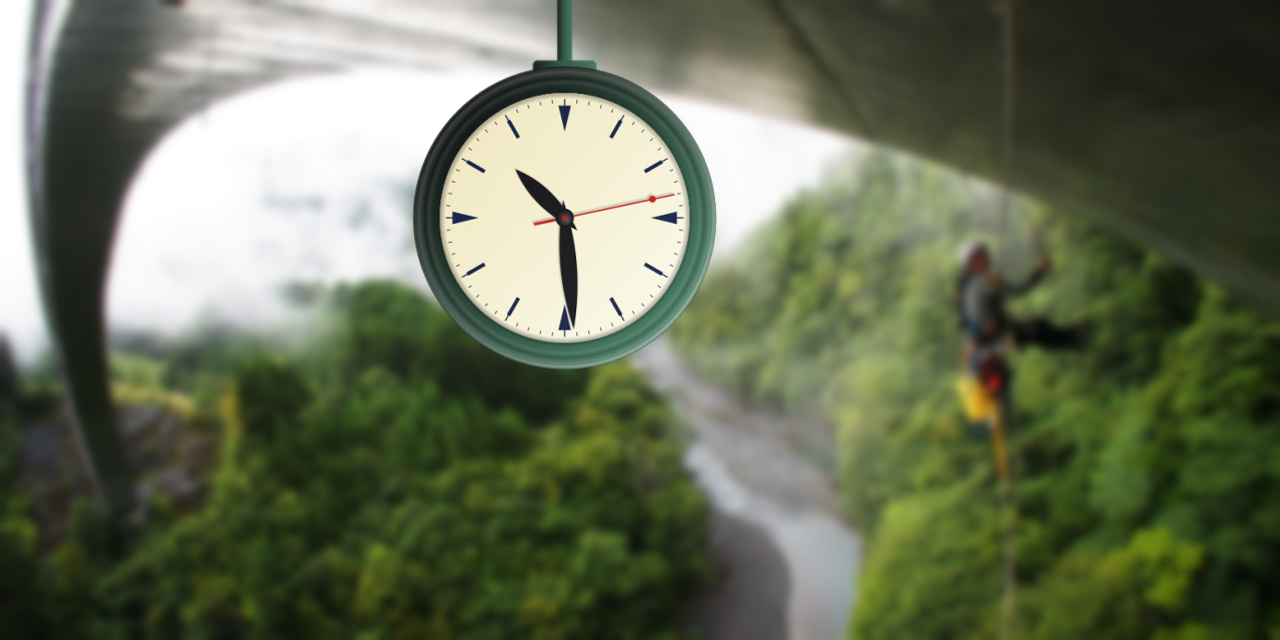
10:29:13
